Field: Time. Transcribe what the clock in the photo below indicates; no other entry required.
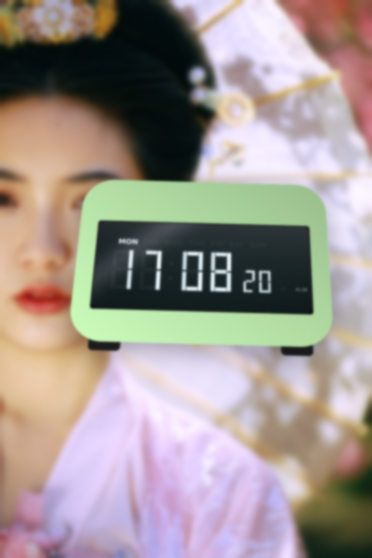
17:08:20
